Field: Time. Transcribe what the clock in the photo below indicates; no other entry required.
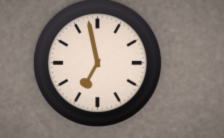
6:58
